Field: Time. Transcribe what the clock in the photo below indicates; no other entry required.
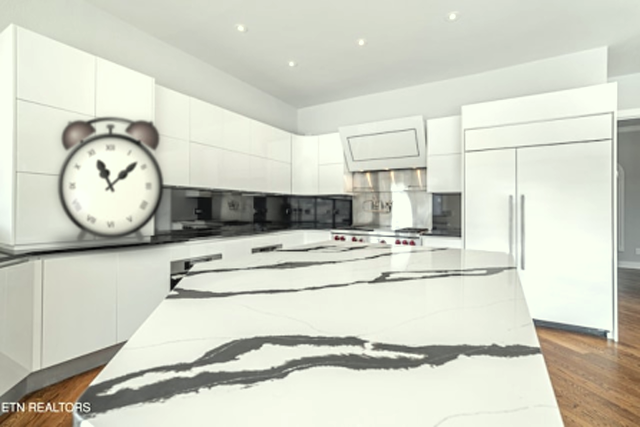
11:08
